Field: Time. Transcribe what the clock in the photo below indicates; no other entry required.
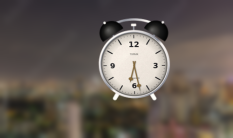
6:28
